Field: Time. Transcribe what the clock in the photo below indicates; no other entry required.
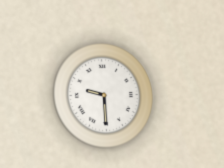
9:30
